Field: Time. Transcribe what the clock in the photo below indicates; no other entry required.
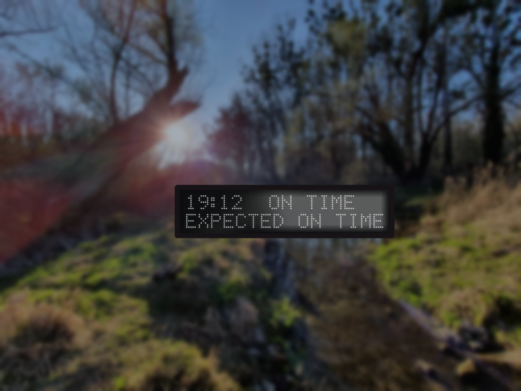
19:12
